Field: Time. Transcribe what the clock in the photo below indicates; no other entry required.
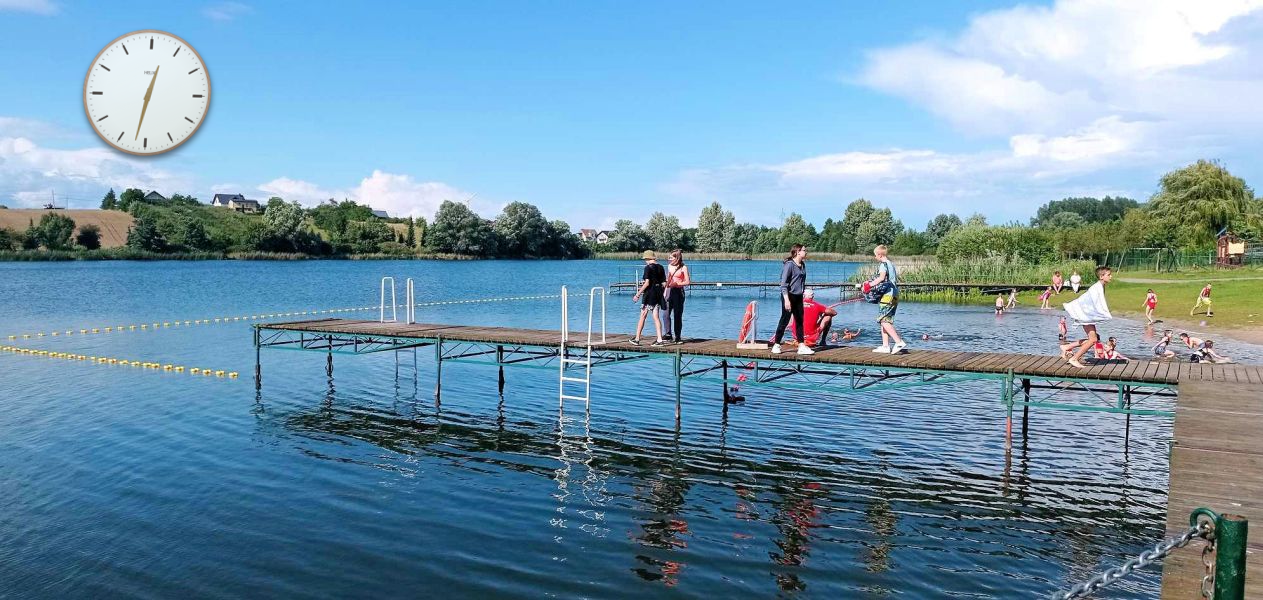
12:32
